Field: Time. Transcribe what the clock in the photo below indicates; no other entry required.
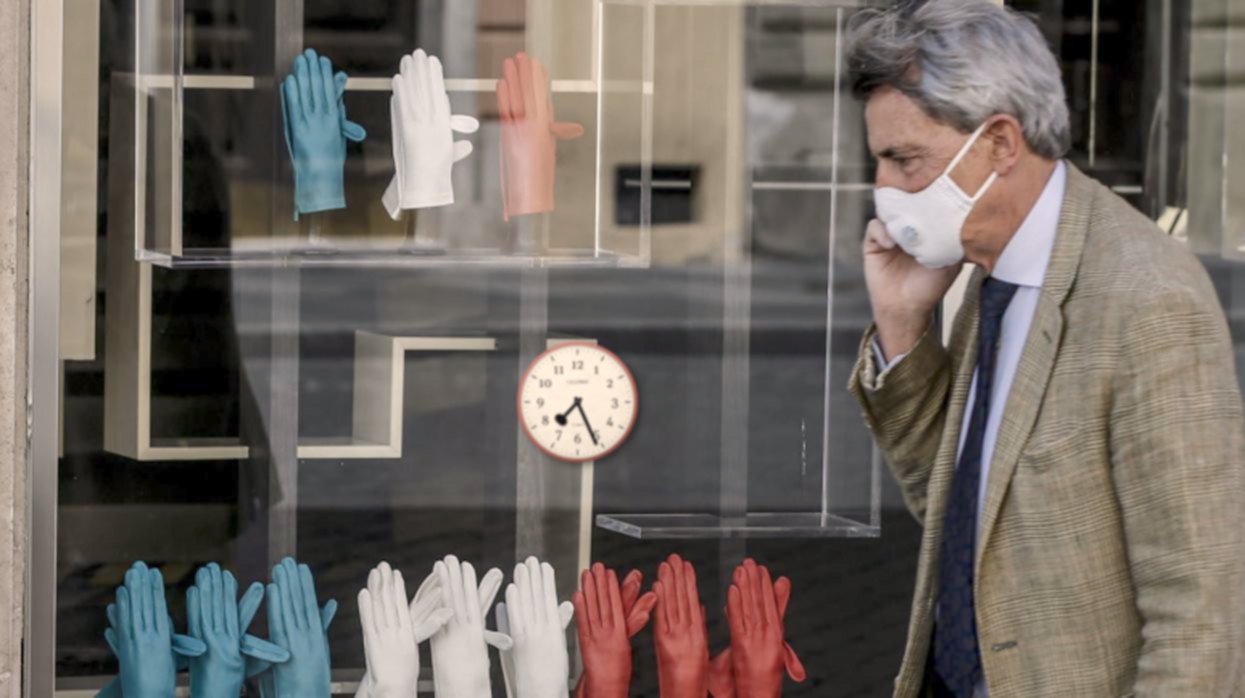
7:26
